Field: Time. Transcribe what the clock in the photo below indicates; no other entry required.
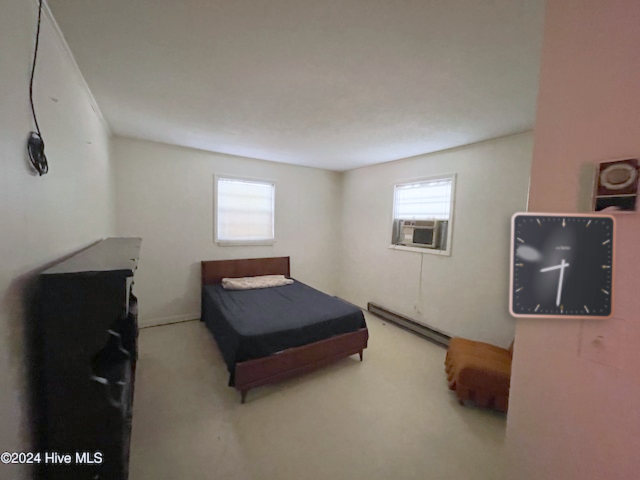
8:31
